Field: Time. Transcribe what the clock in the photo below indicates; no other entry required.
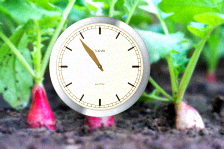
10:54
